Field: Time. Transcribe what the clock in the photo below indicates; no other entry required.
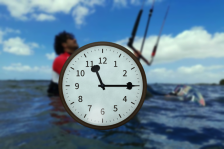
11:15
